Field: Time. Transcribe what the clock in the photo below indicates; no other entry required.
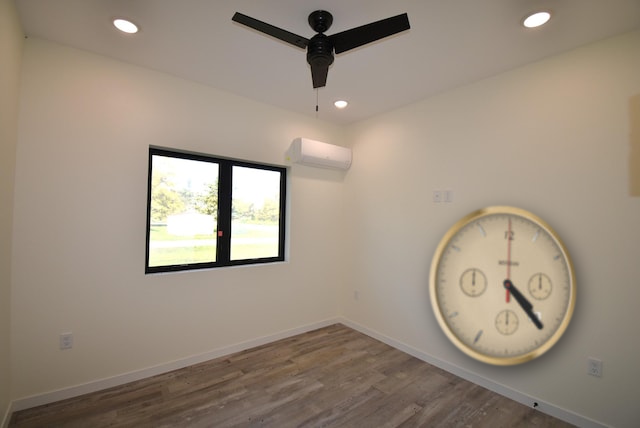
4:23
